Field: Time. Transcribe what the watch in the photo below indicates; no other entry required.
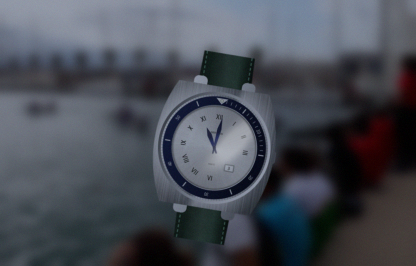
11:01
